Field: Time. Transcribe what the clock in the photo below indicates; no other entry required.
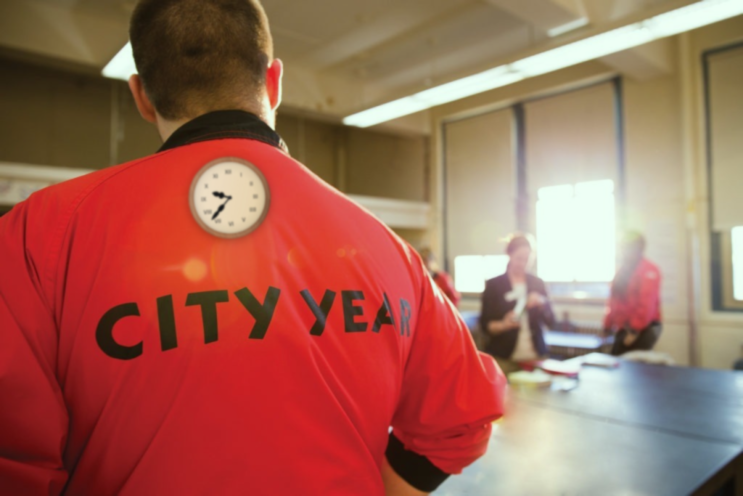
9:37
